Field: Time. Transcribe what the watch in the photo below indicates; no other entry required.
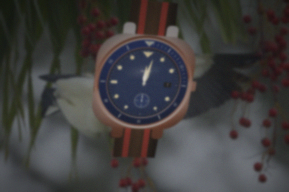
12:02
